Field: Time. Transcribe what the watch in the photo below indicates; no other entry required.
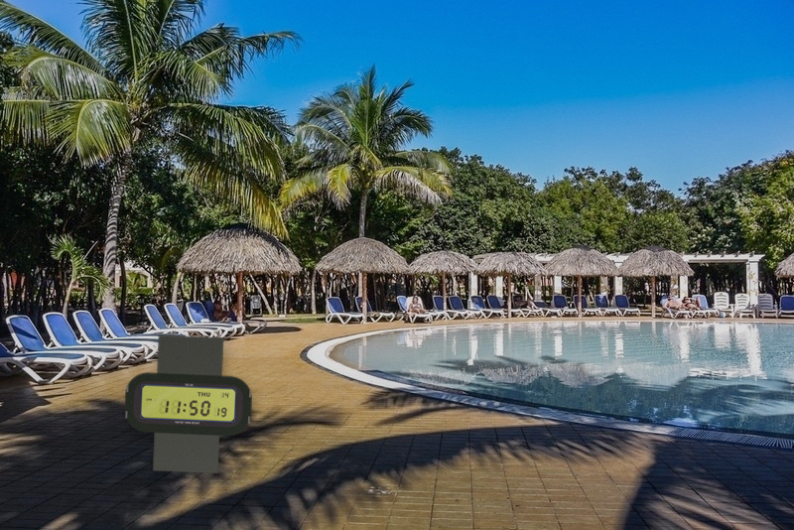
11:50:19
